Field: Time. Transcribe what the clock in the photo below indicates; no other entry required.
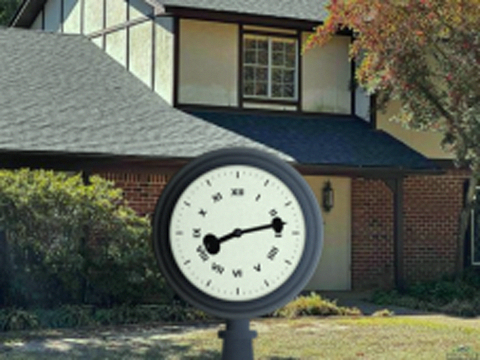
8:13
